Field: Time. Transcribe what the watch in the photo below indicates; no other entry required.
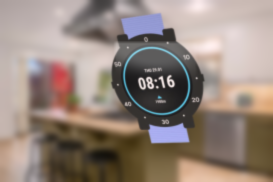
8:16
